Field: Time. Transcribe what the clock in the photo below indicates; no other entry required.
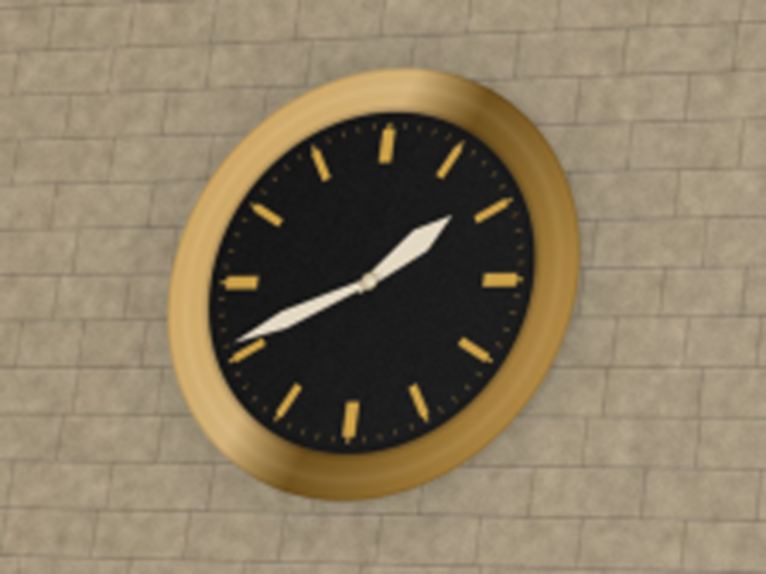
1:41
